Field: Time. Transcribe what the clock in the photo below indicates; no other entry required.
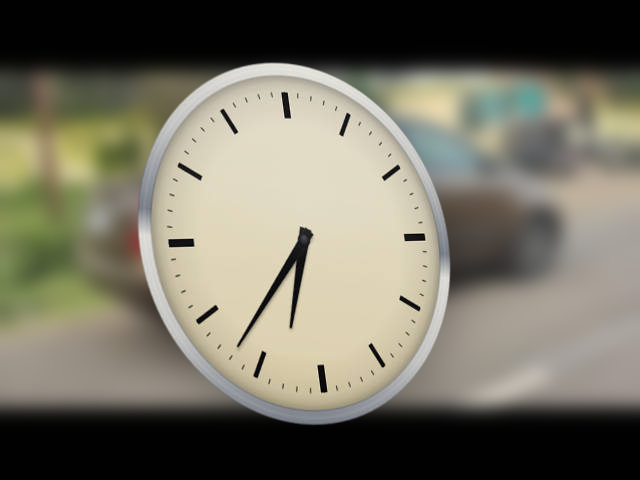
6:37
